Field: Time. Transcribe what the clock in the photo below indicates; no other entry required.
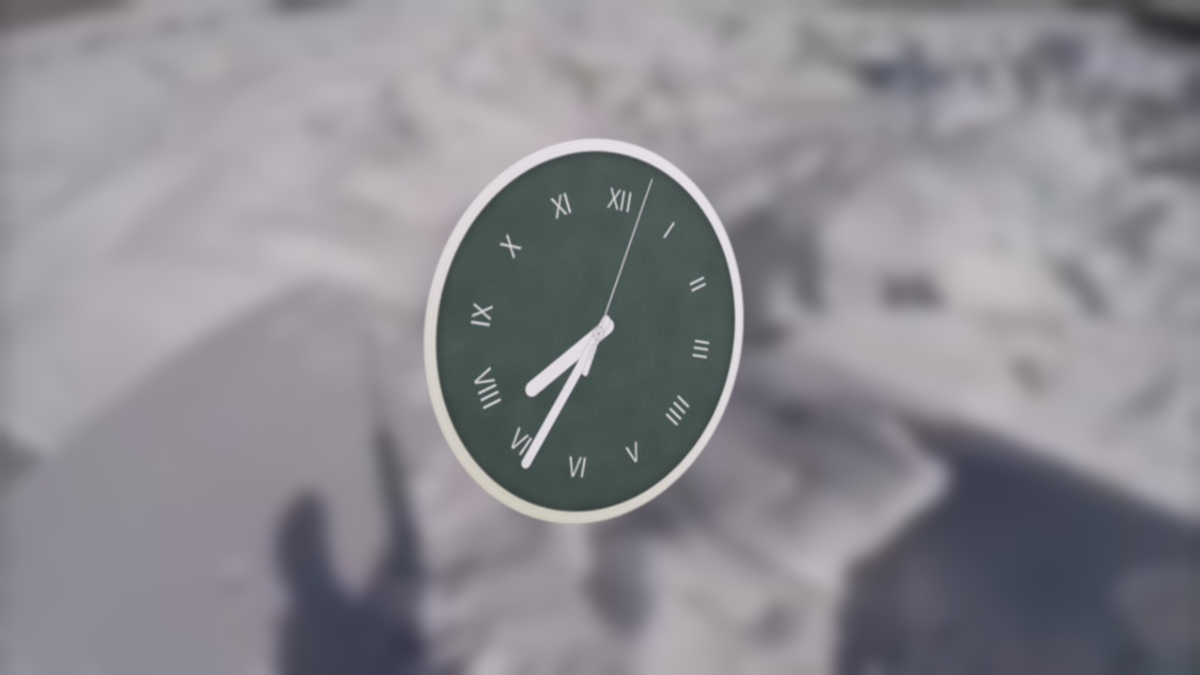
7:34:02
